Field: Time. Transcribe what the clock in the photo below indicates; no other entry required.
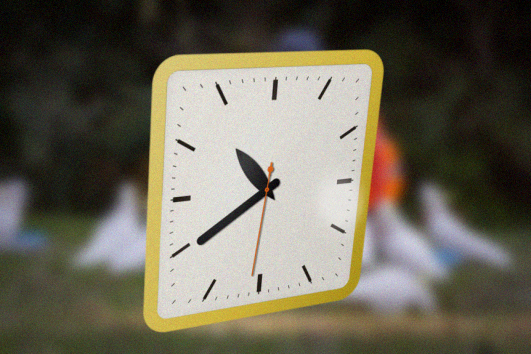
10:39:31
